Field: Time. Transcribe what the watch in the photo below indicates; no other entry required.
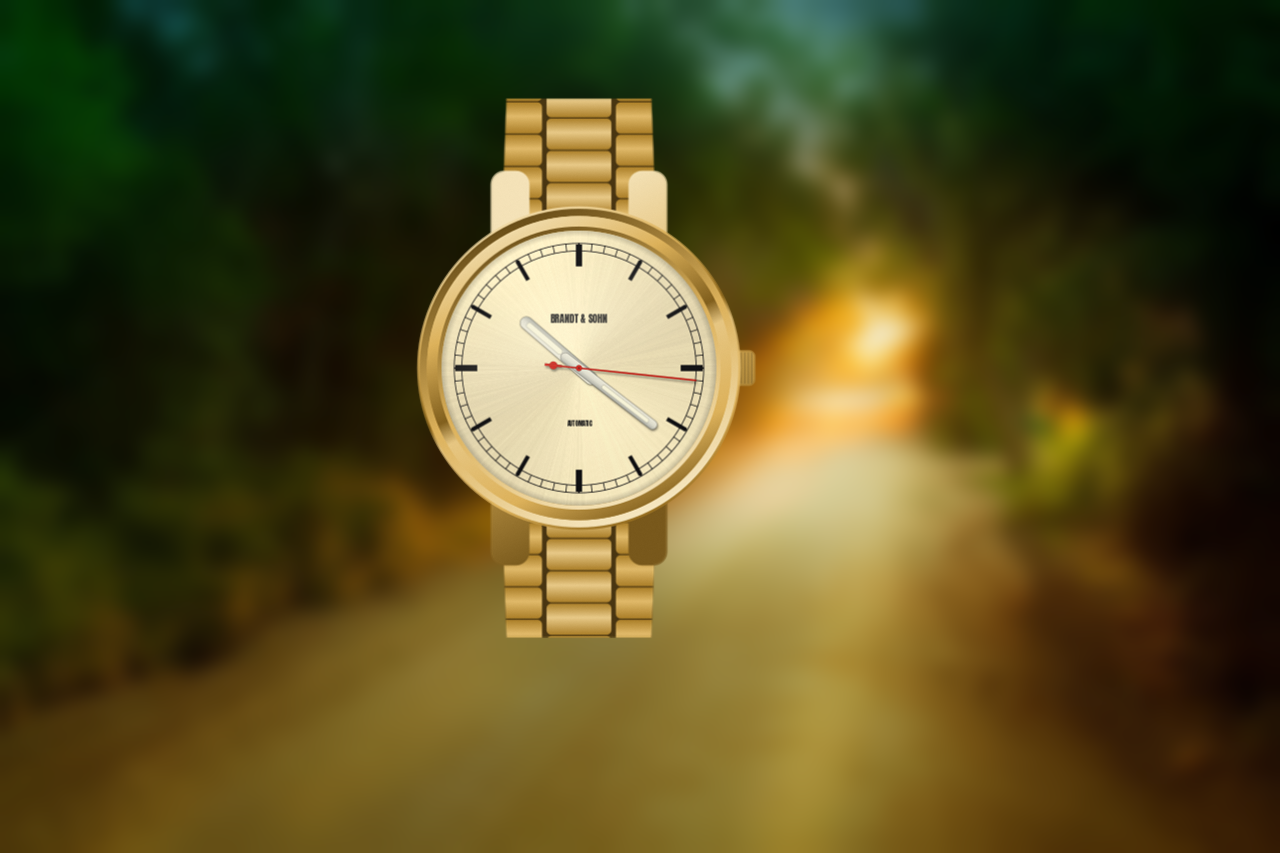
10:21:16
